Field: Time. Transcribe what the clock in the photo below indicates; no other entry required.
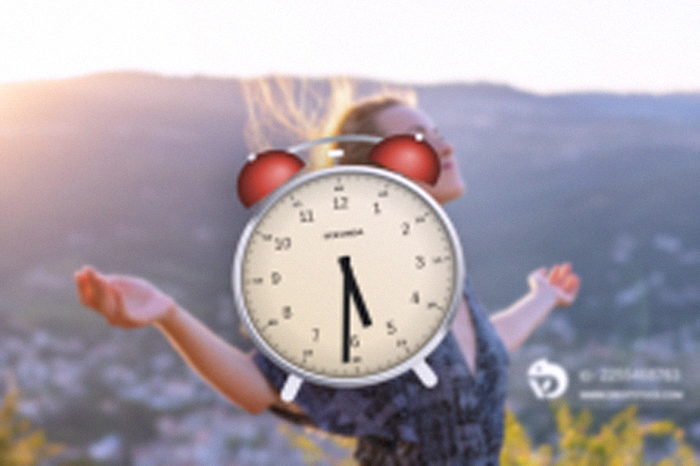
5:31
